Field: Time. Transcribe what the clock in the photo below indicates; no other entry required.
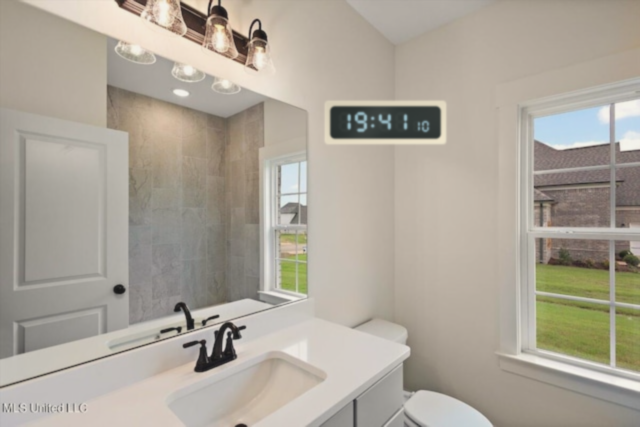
19:41:10
